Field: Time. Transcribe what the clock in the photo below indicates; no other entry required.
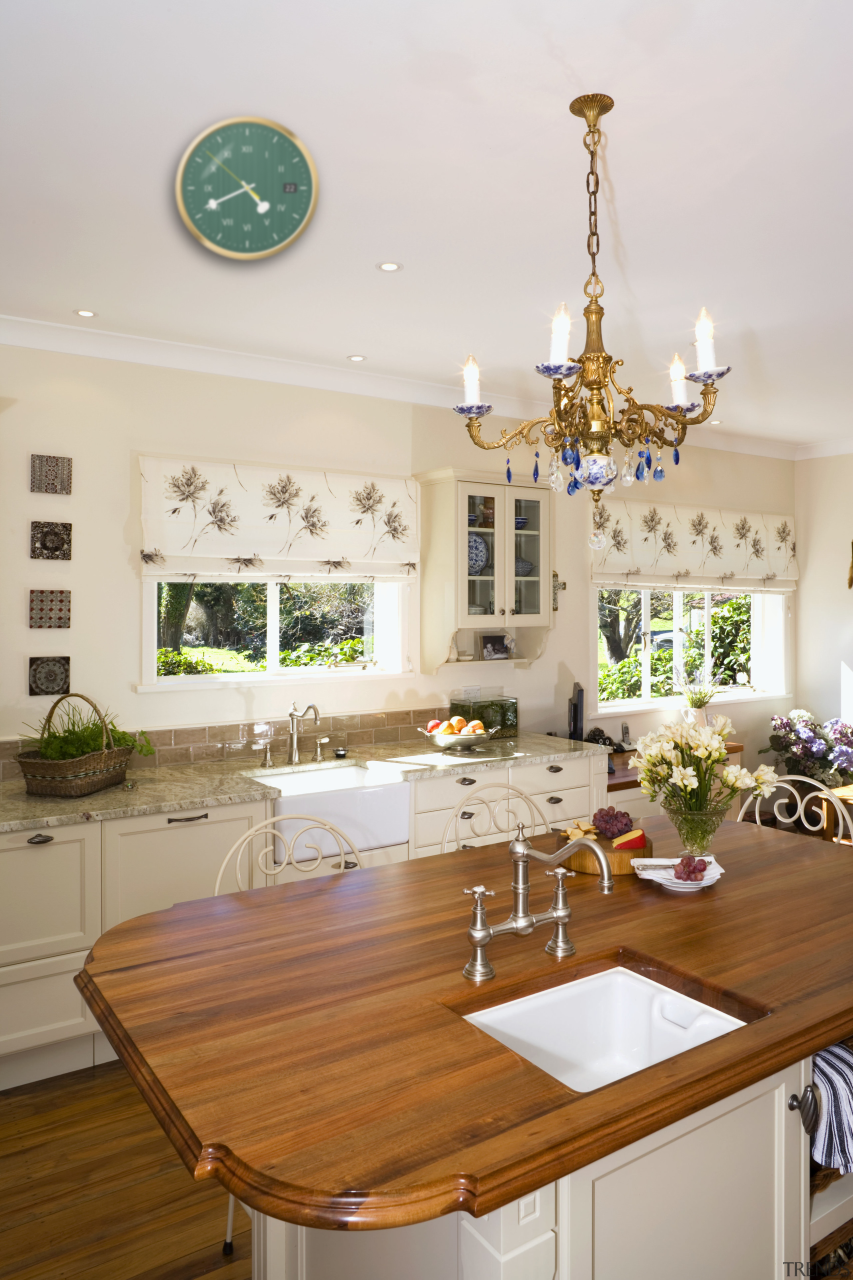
4:40:52
